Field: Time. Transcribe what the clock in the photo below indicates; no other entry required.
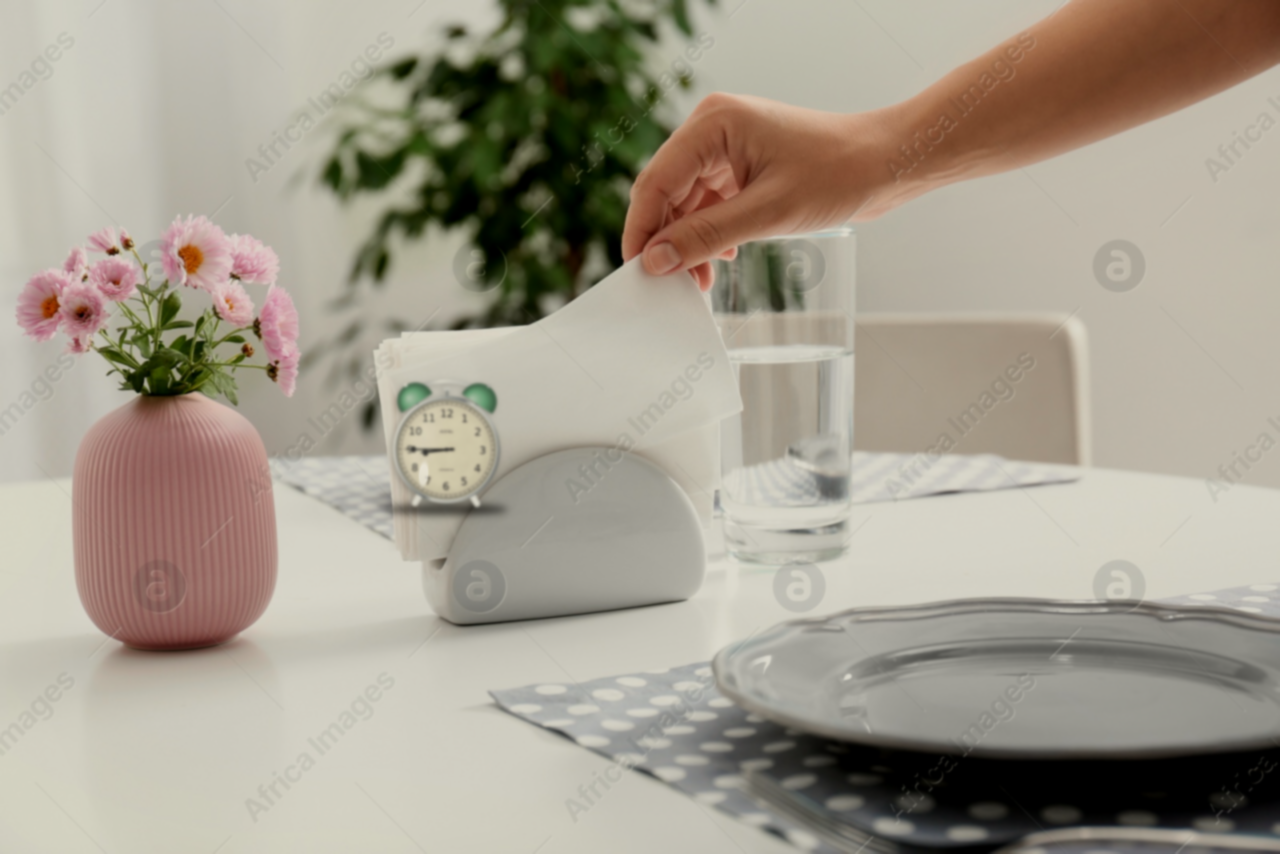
8:45
